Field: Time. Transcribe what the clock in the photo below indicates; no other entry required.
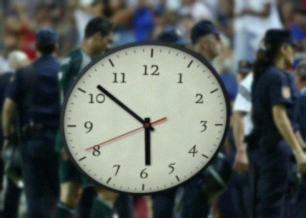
5:51:41
